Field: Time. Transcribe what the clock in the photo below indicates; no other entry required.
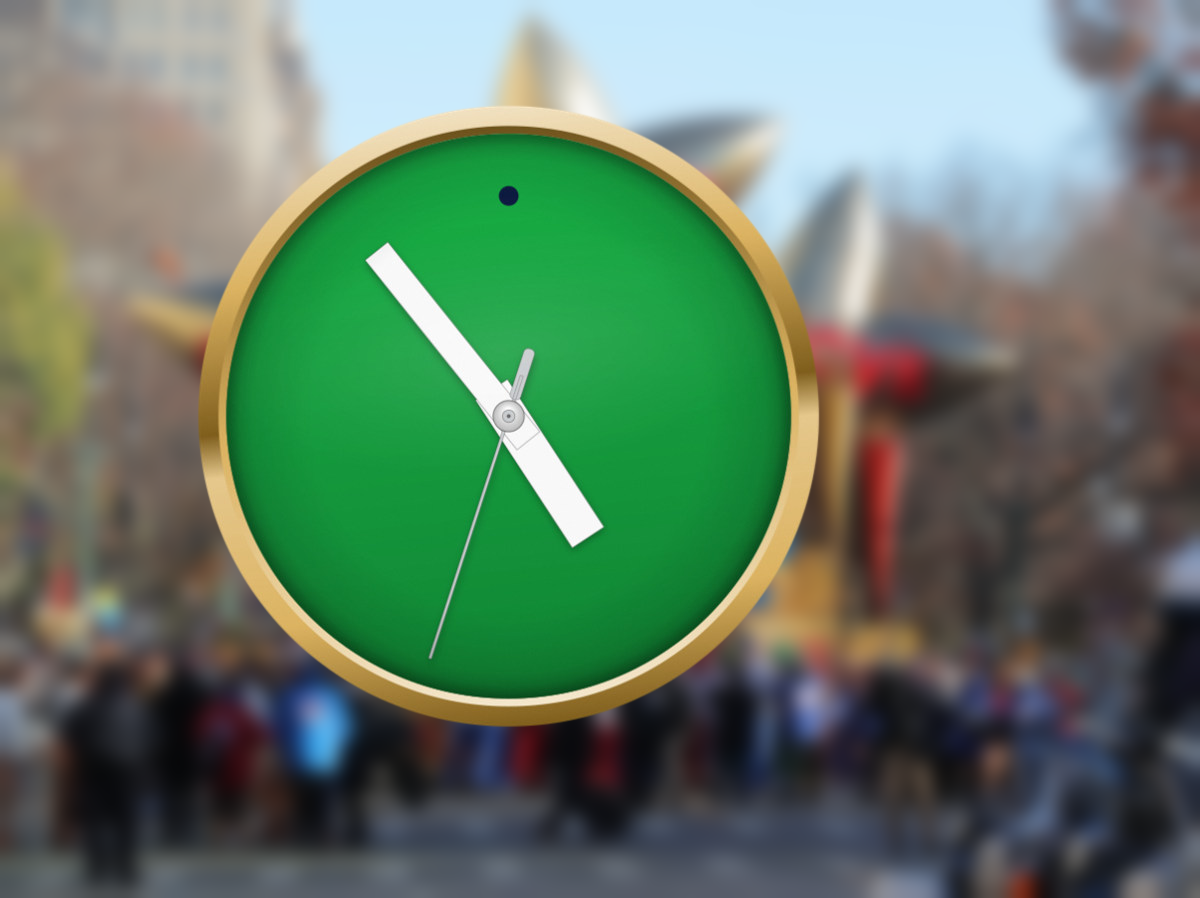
4:53:33
